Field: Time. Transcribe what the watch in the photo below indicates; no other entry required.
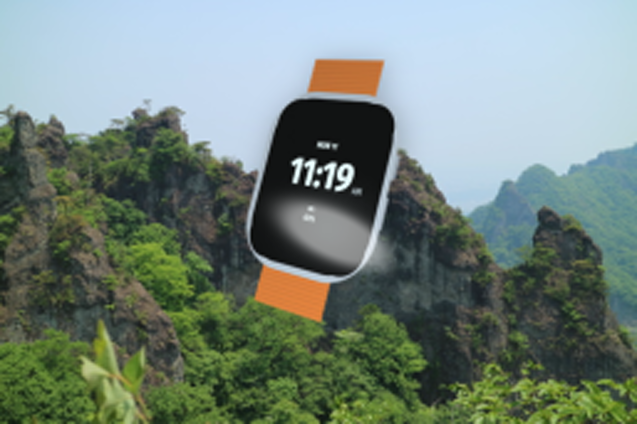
11:19
